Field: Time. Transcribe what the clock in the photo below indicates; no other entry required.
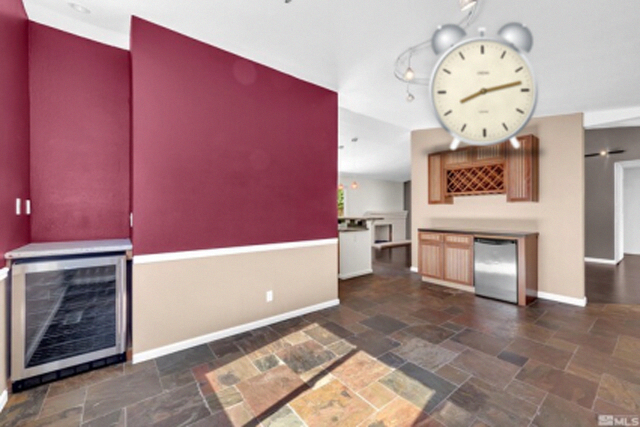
8:13
